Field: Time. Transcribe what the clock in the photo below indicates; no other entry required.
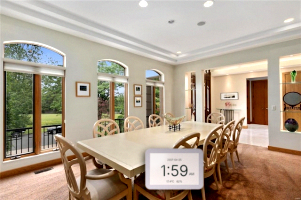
1:59
